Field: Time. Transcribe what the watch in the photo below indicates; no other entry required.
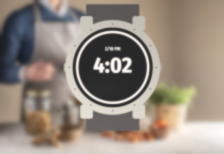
4:02
